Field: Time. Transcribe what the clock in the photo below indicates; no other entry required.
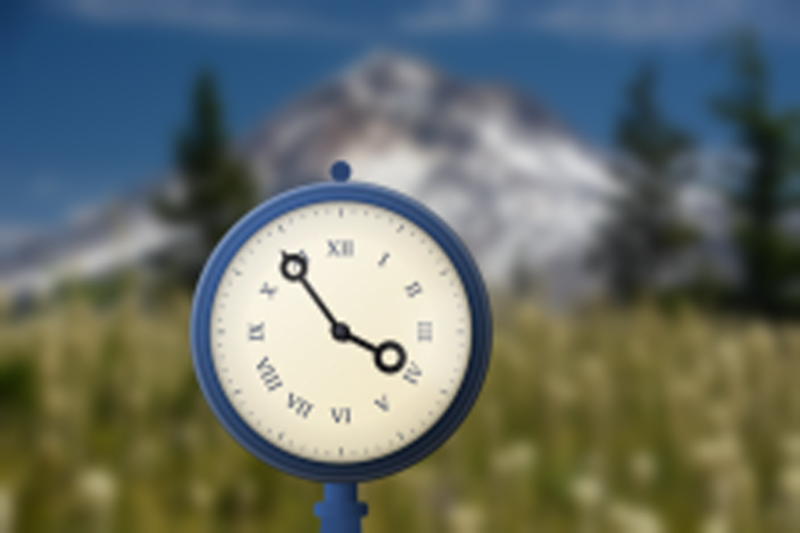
3:54
